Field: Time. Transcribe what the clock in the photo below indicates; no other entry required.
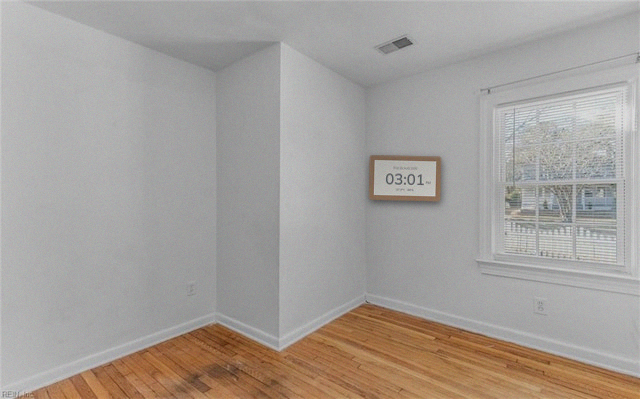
3:01
